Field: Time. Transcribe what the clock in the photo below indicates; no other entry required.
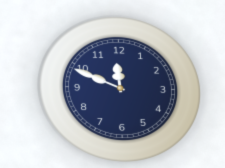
11:49
